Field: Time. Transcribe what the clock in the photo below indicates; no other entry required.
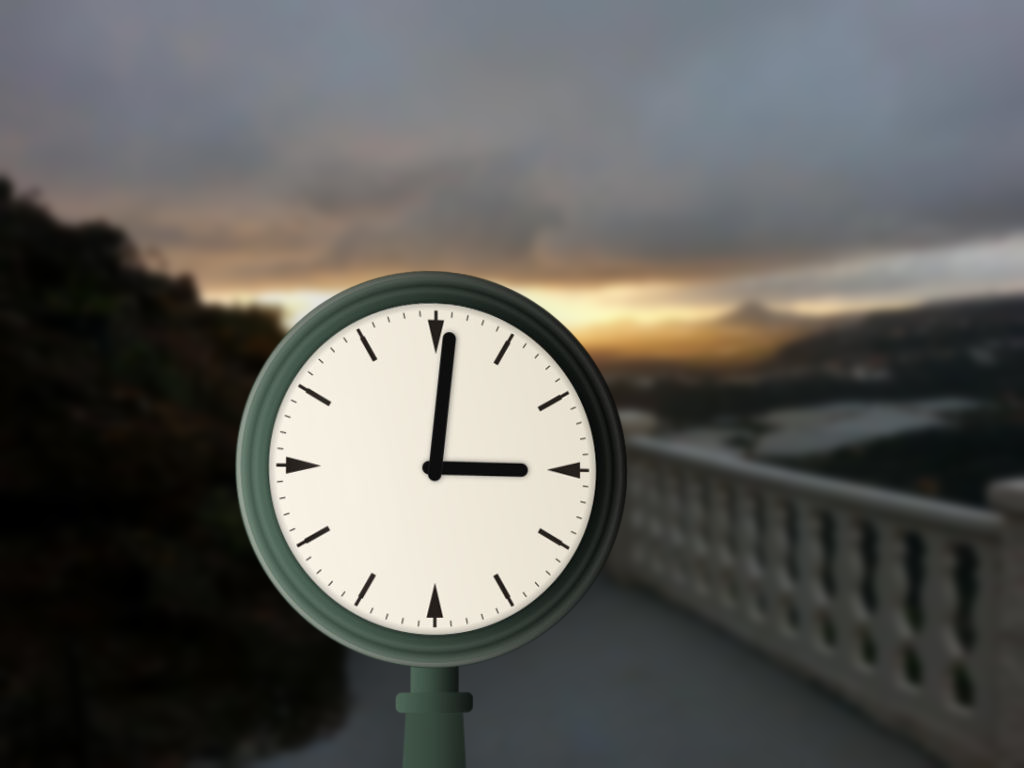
3:01
